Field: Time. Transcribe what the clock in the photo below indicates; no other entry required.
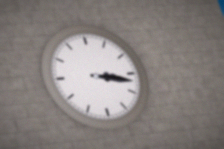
3:17
